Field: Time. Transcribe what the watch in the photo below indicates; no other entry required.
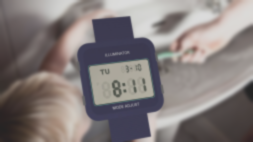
8:11
